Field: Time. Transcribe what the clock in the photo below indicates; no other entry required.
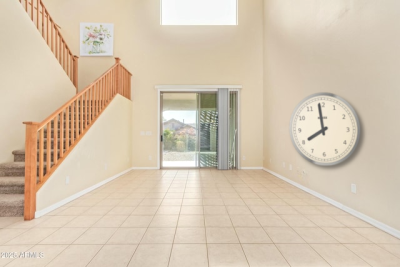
7:59
